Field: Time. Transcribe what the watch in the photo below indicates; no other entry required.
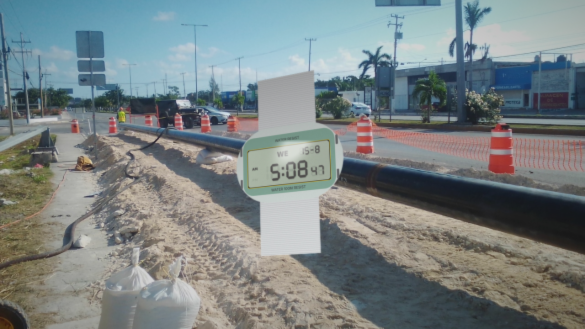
5:08:47
